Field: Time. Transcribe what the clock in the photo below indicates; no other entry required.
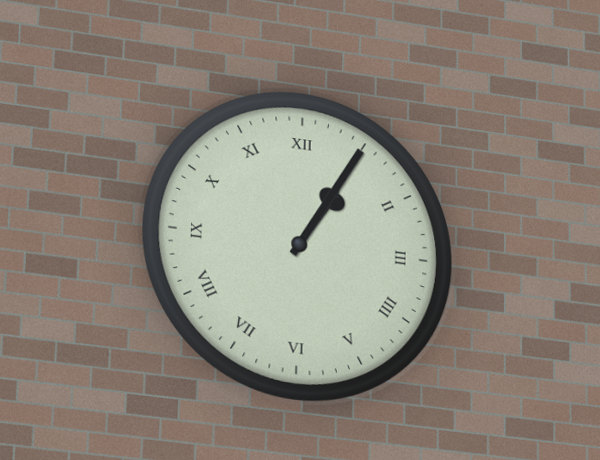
1:05
